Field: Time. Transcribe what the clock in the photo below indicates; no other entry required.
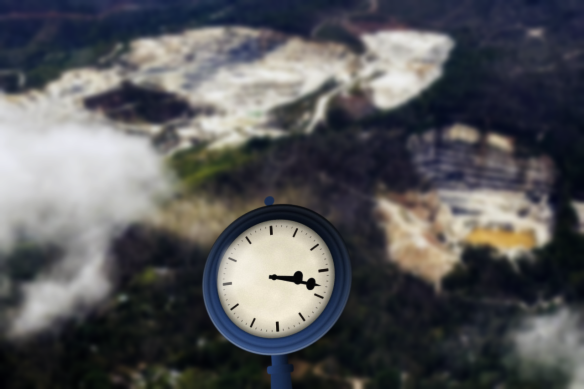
3:18
